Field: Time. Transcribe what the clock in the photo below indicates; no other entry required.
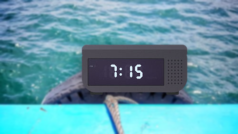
7:15
